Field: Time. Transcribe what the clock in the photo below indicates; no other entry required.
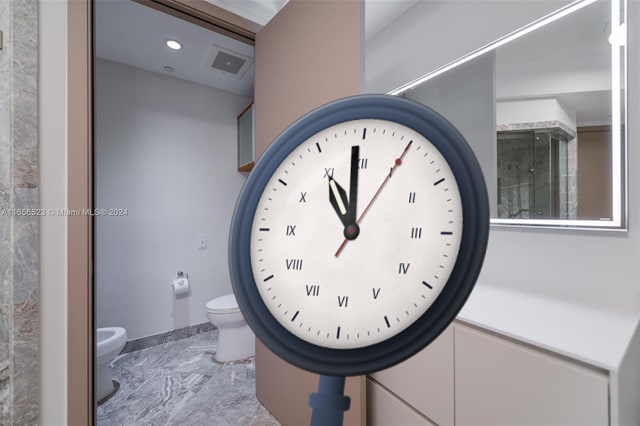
10:59:05
